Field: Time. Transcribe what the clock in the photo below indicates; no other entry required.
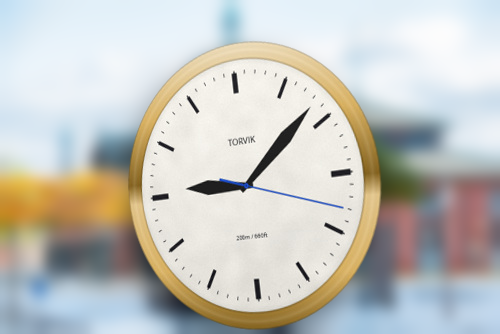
9:08:18
